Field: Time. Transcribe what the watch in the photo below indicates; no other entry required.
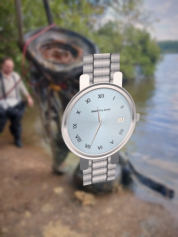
11:34
